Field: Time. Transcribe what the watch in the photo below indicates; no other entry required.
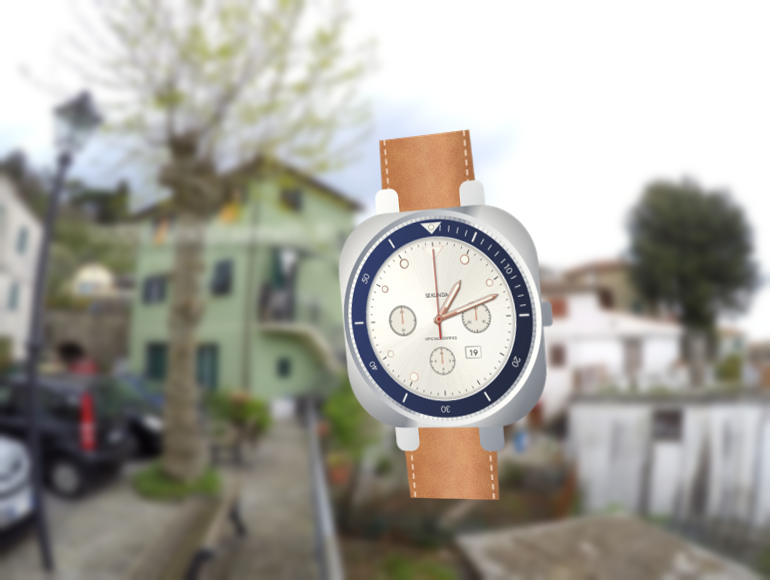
1:12
